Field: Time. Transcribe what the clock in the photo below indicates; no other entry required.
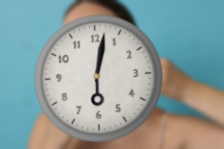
6:02
